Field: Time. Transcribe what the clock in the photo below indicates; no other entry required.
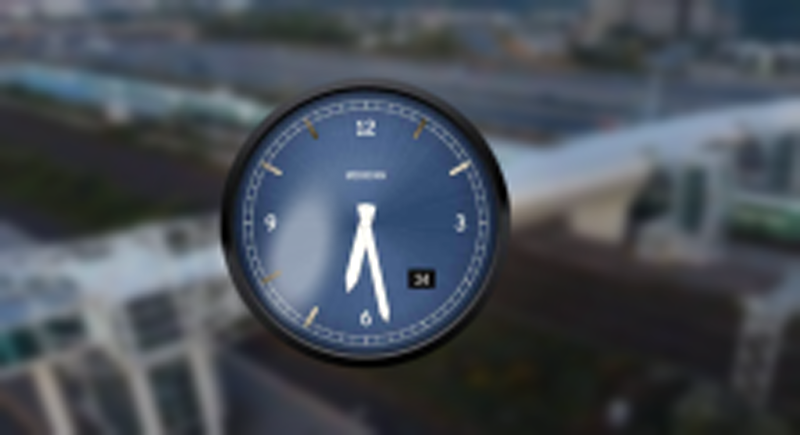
6:28
